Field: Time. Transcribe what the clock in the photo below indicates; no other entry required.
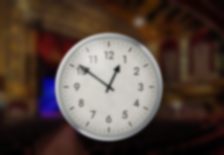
12:51
